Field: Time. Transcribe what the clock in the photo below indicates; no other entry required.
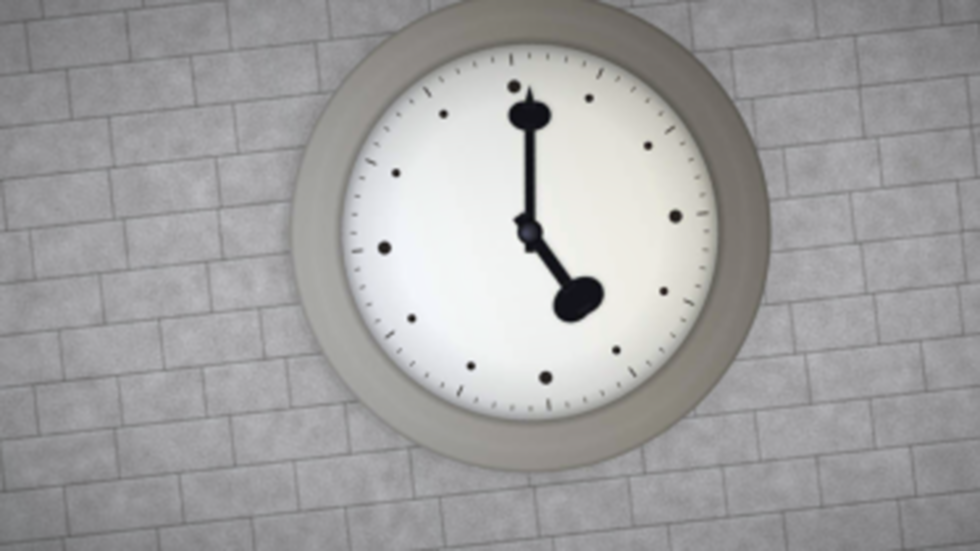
5:01
